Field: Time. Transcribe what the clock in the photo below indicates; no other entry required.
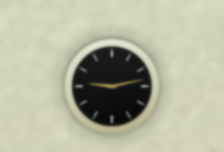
9:13
